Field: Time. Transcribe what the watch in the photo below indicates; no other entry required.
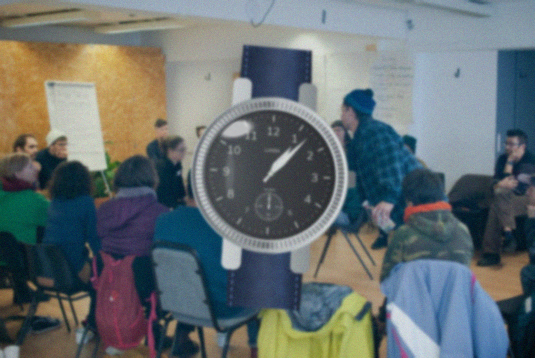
1:07
